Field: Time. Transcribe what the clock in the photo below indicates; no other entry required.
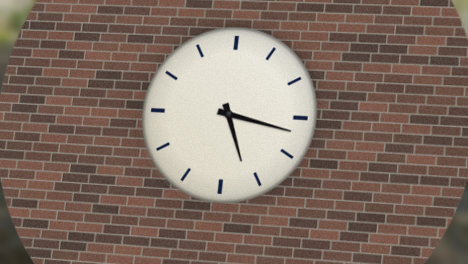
5:17
